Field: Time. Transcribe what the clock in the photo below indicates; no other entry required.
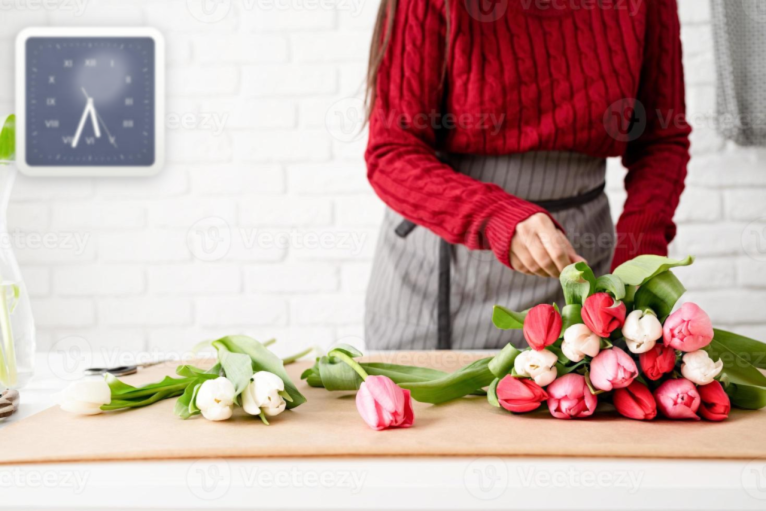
5:33:25
